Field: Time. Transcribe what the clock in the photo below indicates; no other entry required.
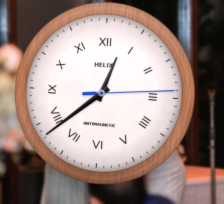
12:38:14
